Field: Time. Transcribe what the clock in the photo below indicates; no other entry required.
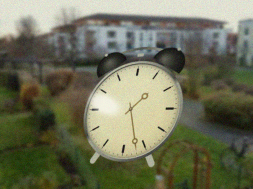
1:27
